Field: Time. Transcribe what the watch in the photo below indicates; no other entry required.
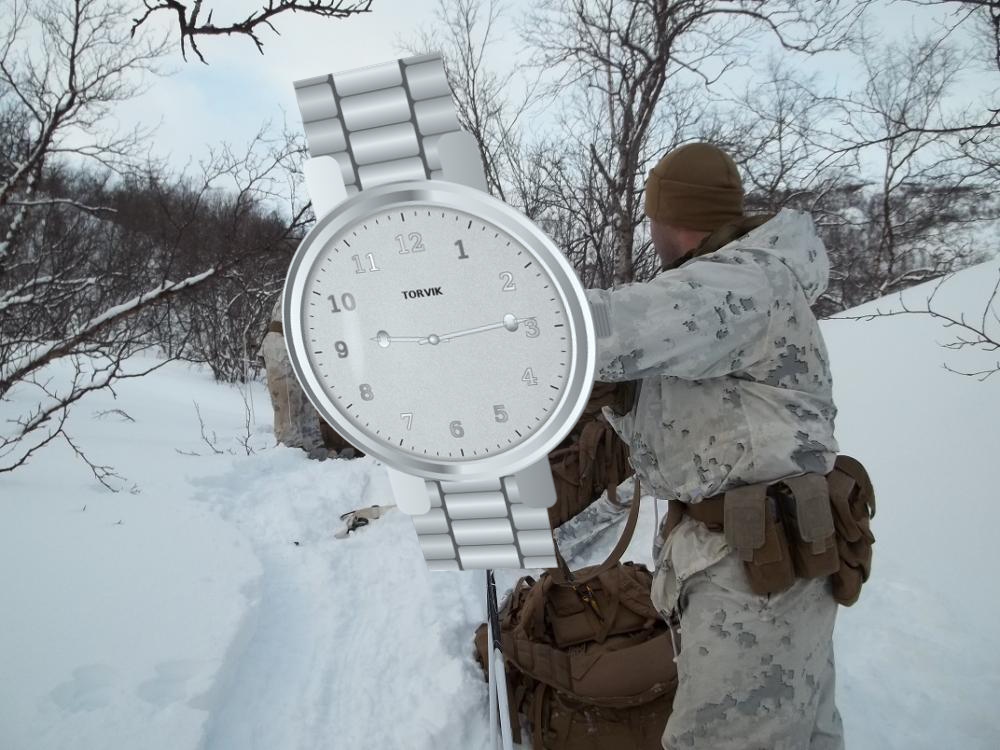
9:14
